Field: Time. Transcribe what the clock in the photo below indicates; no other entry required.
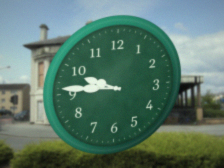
9:46
